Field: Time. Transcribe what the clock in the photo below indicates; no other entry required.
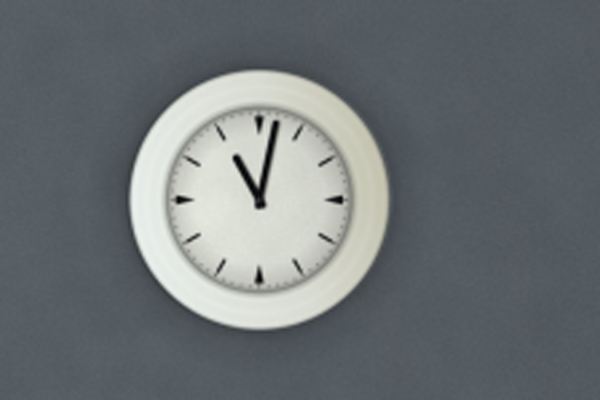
11:02
